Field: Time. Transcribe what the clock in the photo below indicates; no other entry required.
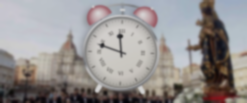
11:48
